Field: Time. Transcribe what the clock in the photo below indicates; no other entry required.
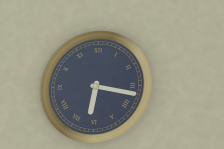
6:17
